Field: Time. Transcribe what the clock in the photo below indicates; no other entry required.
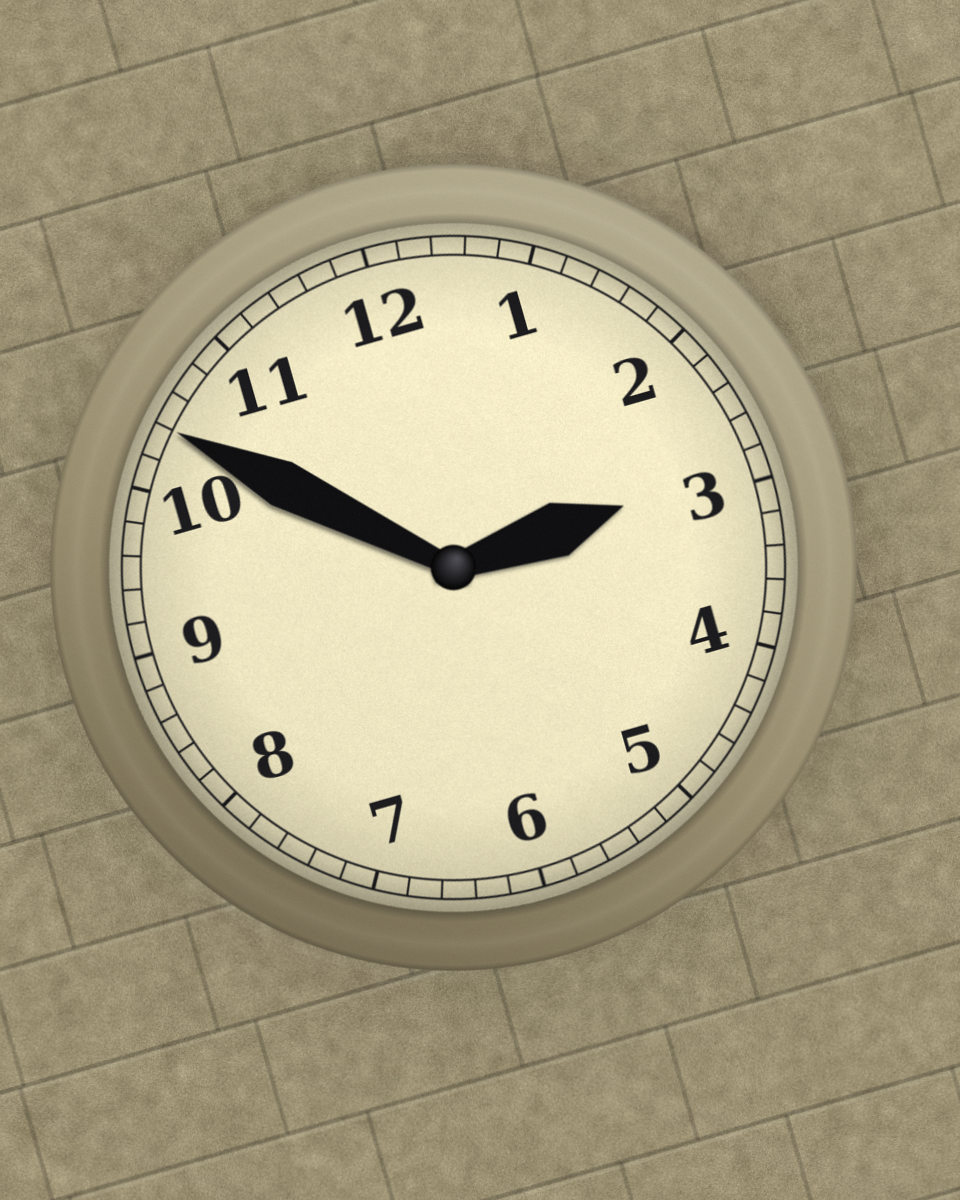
2:52
